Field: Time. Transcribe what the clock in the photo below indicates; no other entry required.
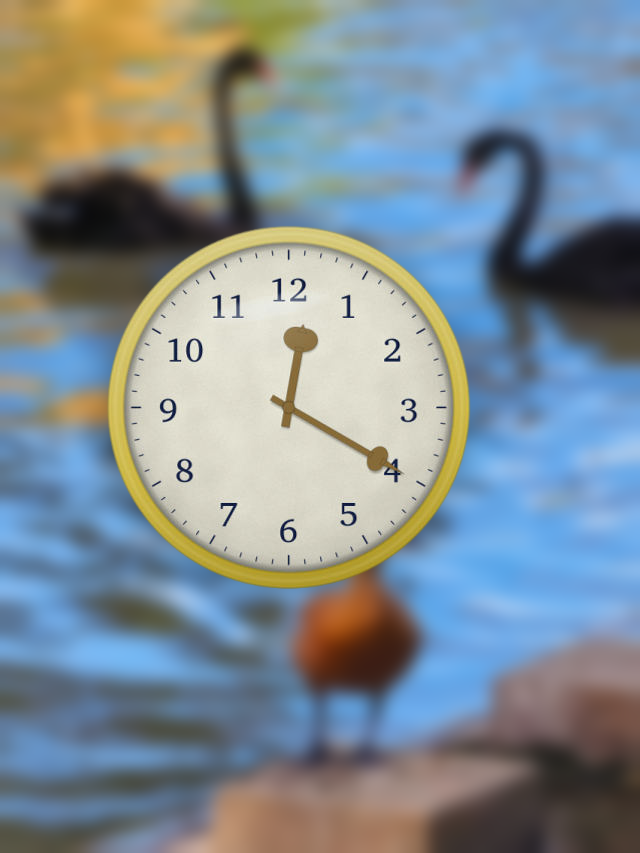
12:20
